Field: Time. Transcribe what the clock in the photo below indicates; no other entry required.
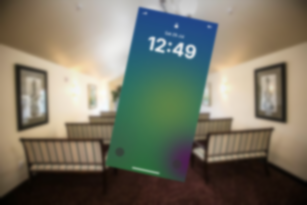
12:49
